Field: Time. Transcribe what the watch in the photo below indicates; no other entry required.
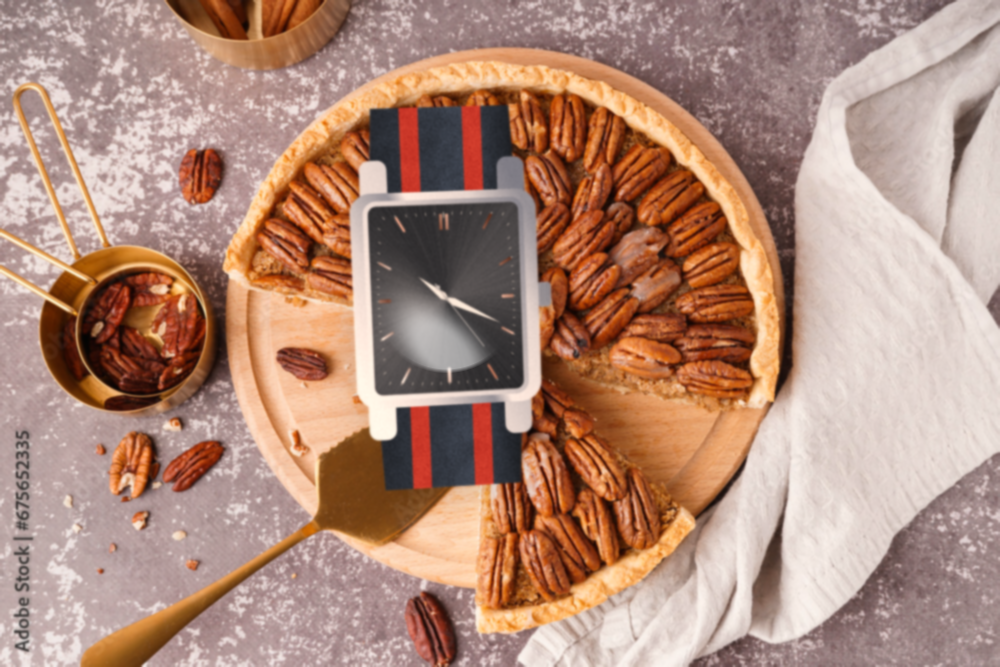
10:19:24
